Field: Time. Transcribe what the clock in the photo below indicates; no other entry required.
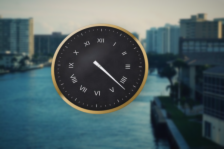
4:22
